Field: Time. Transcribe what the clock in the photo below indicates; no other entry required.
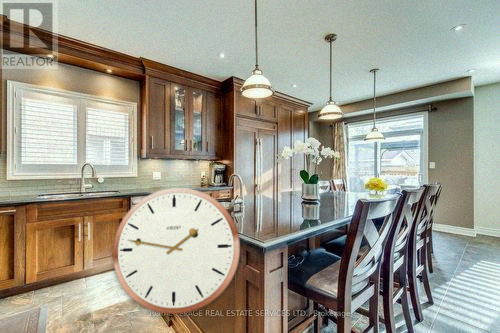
1:47
